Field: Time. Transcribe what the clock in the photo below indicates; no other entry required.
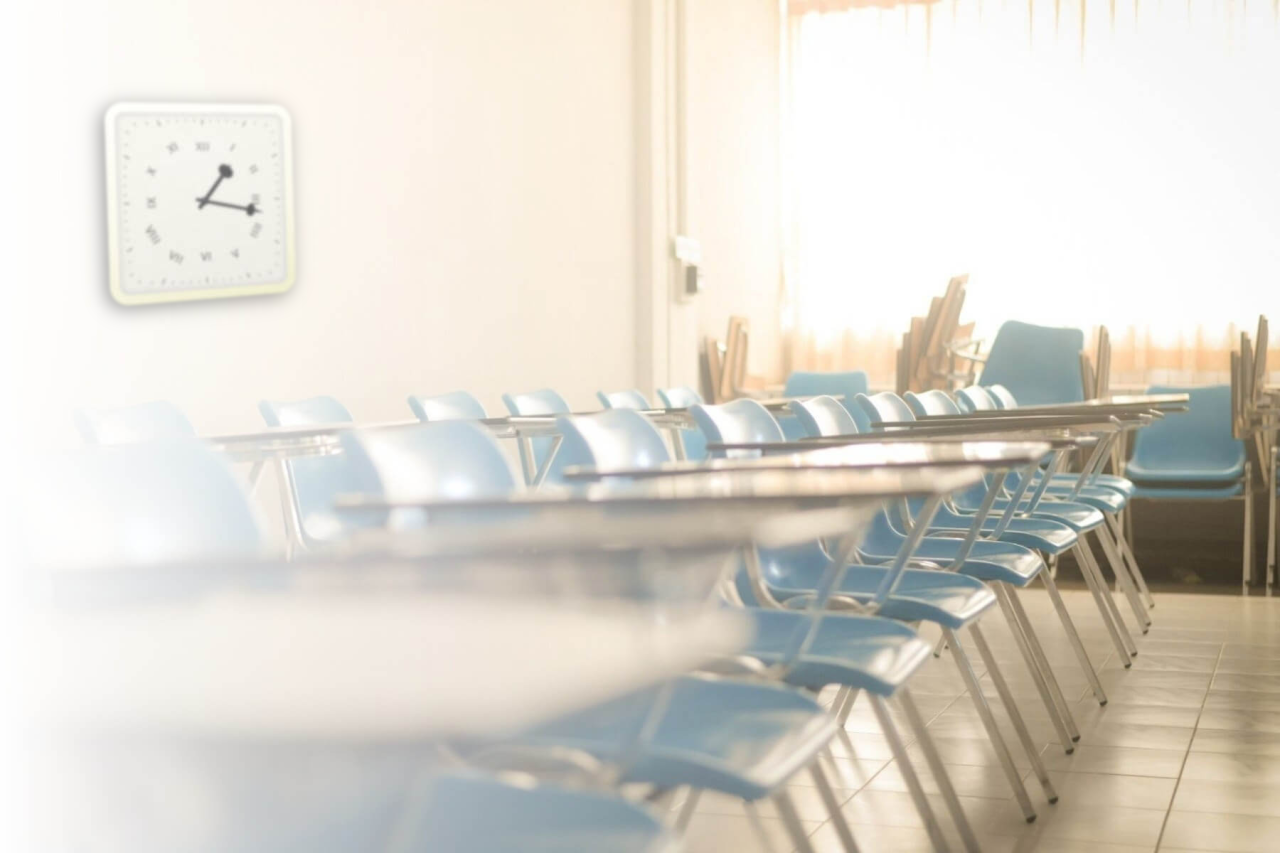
1:17
